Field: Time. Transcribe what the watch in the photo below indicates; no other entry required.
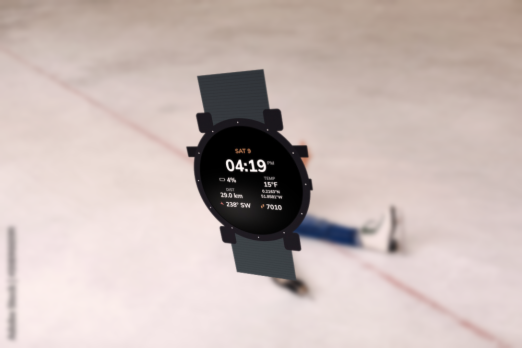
4:19
